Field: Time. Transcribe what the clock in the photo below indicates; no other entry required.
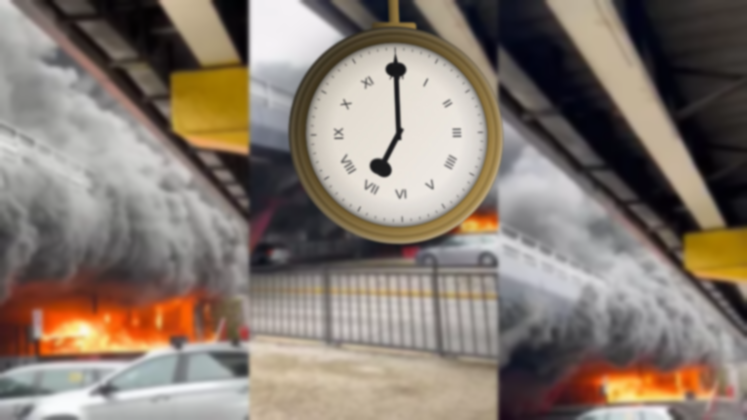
7:00
